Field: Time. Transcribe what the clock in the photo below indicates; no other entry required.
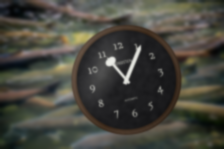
11:06
